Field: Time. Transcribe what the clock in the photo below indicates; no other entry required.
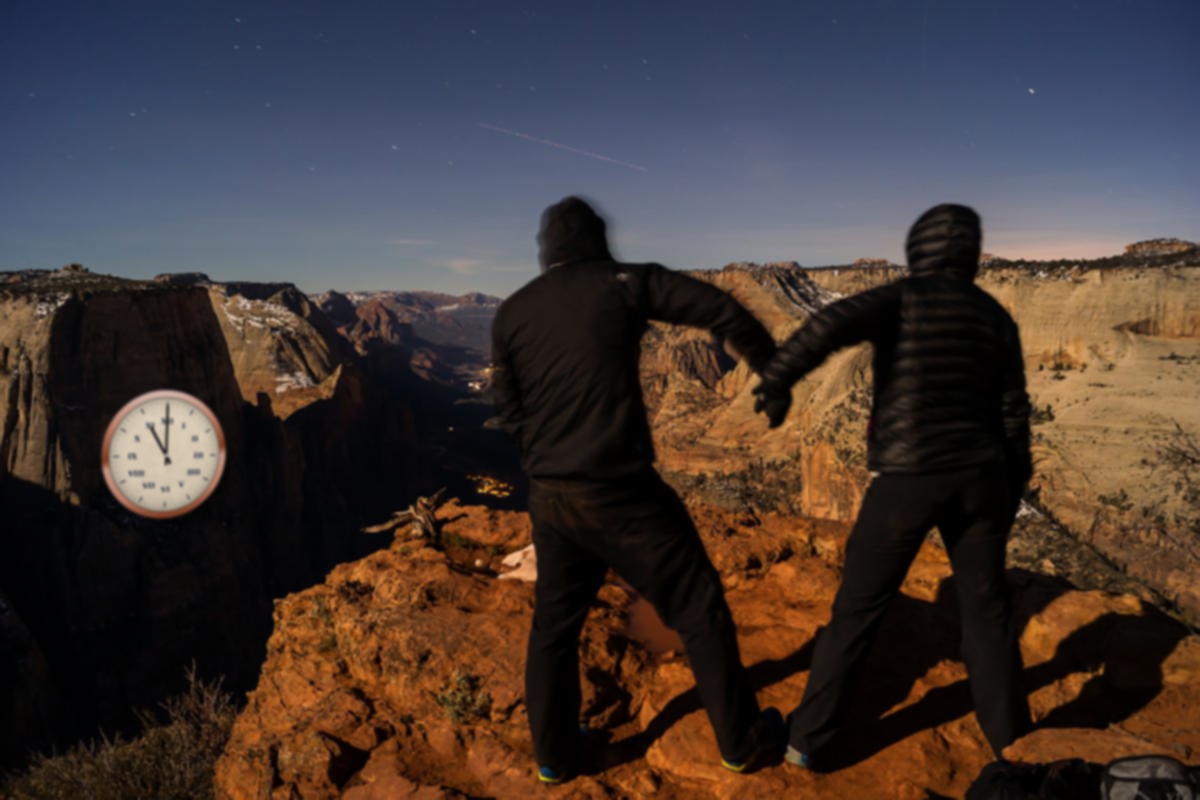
11:00
